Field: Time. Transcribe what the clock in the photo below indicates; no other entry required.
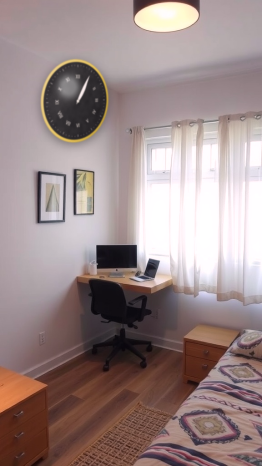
1:05
